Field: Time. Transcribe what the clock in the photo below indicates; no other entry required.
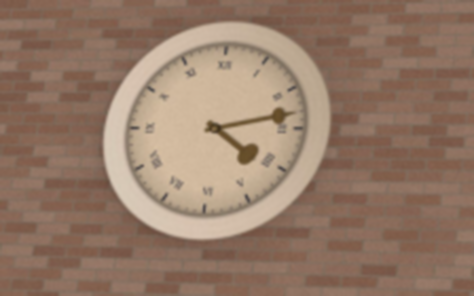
4:13
